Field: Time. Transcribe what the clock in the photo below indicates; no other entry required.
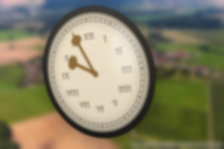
9:56
